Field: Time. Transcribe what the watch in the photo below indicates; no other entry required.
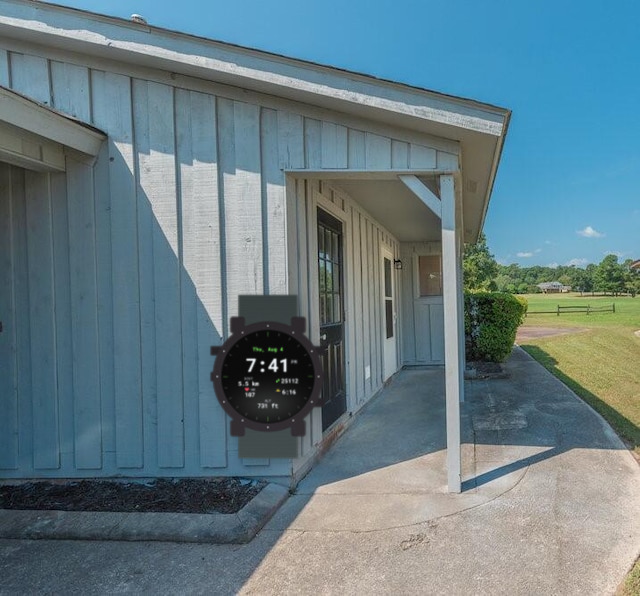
7:41
